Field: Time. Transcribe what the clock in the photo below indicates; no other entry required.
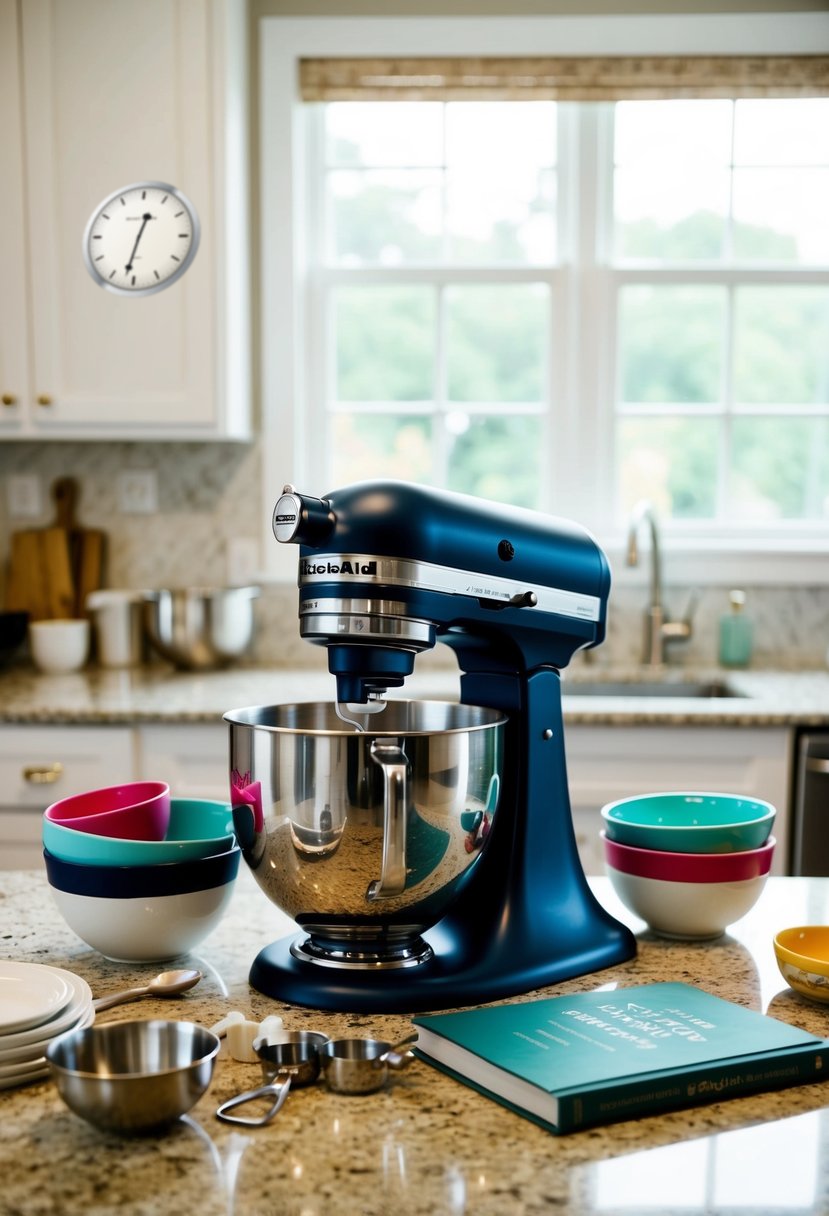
12:32
